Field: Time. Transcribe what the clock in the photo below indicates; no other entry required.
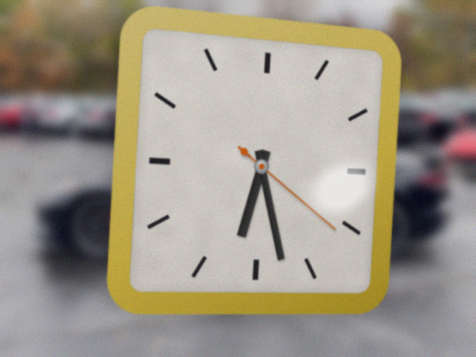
6:27:21
